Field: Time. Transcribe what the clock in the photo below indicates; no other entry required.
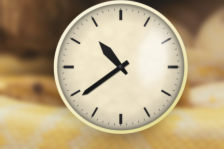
10:39
